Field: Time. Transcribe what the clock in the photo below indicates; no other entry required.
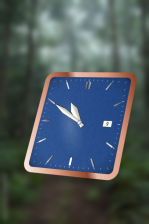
10:50
